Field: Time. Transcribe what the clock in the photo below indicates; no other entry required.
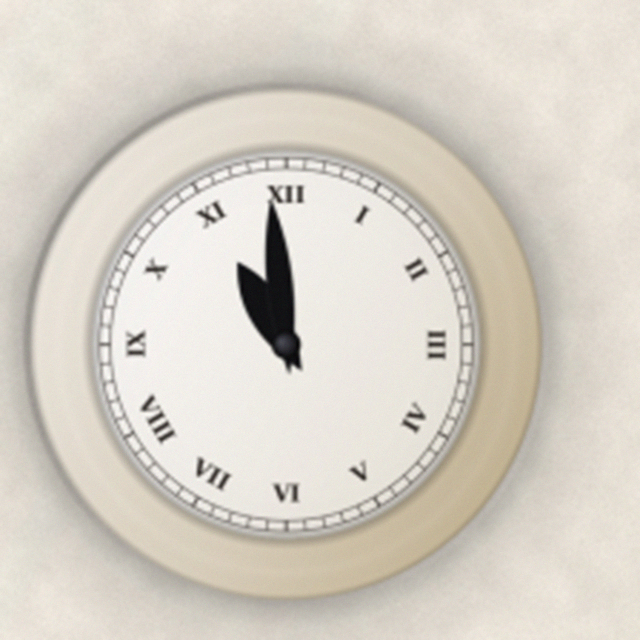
10:59
